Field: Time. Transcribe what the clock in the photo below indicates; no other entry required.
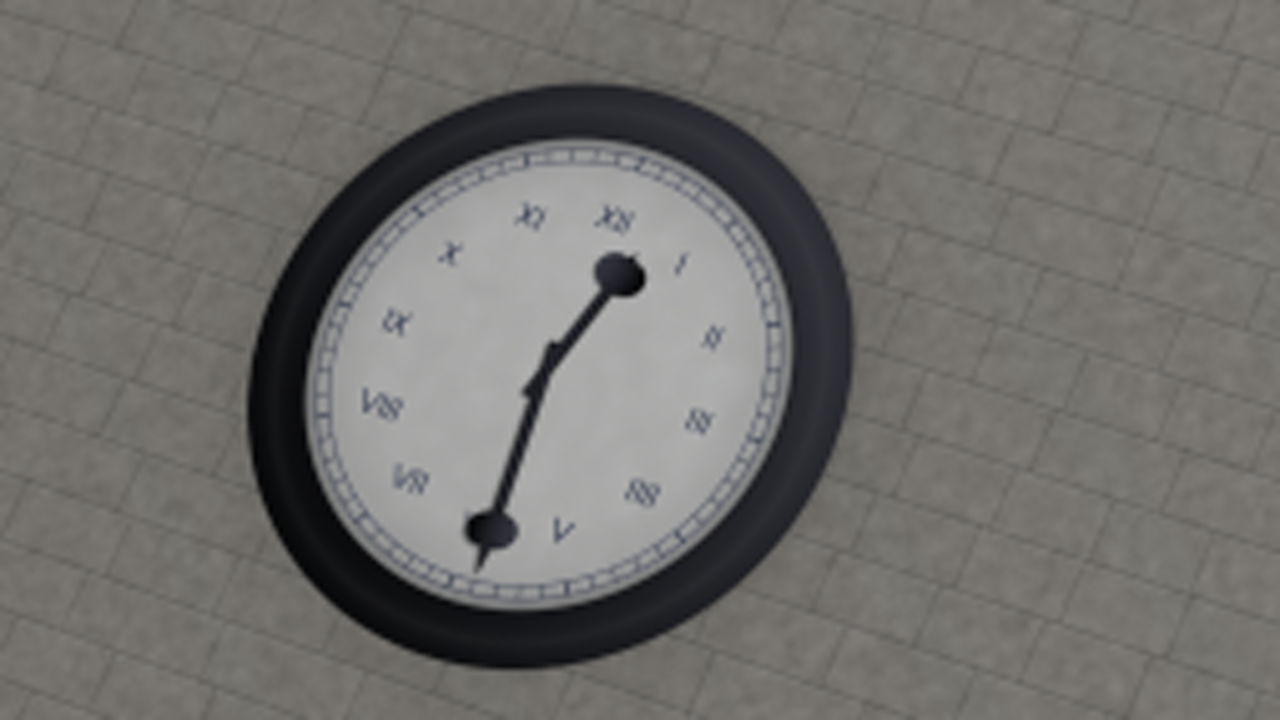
12:29
